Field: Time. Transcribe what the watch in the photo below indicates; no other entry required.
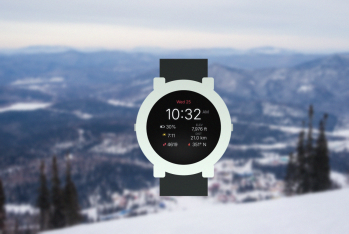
10:32
